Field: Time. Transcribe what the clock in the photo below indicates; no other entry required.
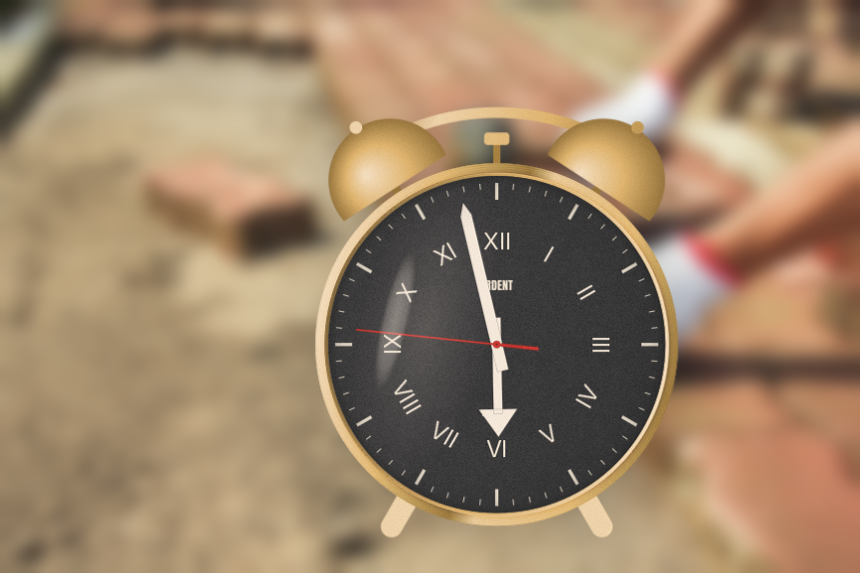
5:57:46
